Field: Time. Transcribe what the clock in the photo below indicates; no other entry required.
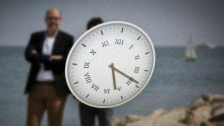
5:19
